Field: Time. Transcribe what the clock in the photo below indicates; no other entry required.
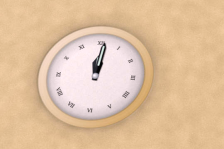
12:01
